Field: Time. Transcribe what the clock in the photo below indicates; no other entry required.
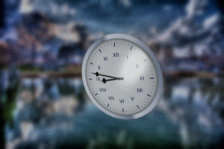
8:47
